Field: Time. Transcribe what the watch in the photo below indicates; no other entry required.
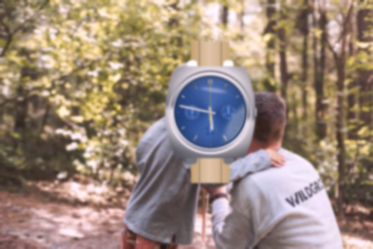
5:47
